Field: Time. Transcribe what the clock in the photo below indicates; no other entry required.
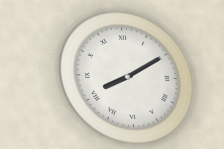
8:10
